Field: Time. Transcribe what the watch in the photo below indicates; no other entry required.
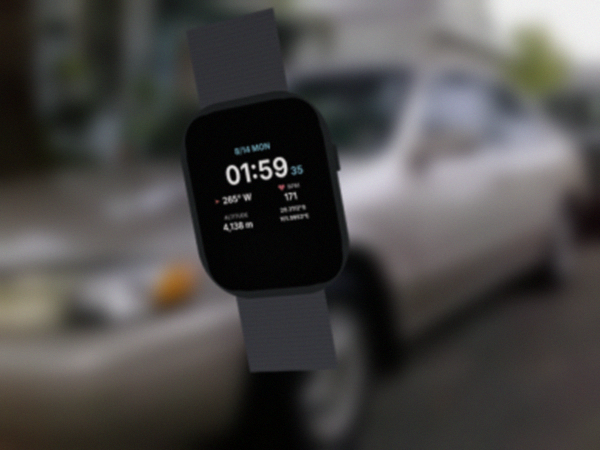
1:59
